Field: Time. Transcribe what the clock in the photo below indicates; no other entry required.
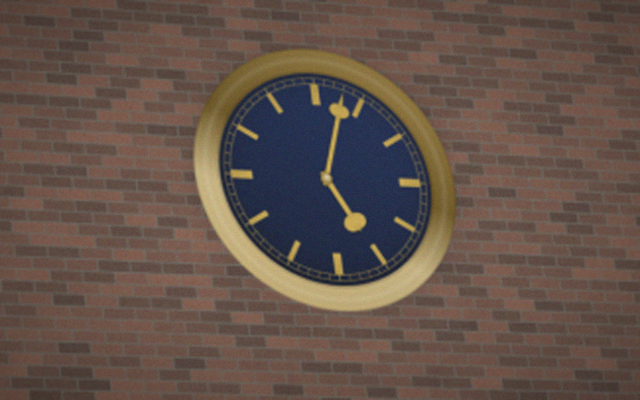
5:03
